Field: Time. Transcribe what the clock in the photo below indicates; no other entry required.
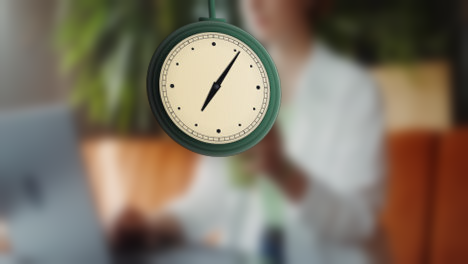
7:06
